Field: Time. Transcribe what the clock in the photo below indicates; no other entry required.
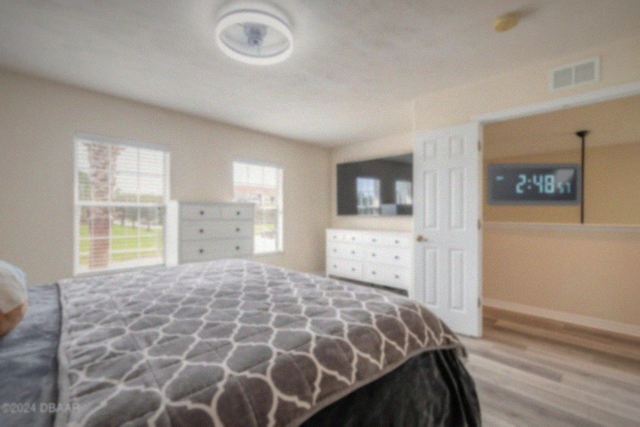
2:48
